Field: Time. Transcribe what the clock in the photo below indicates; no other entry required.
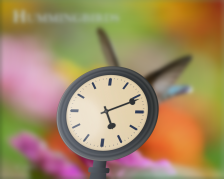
5:11
